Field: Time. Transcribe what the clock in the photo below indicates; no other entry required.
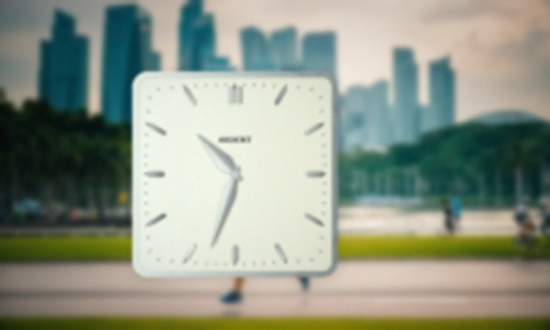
10:33
